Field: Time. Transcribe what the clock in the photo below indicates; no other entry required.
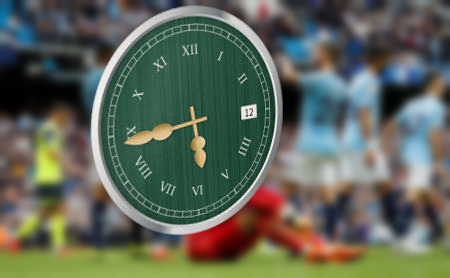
5:44
